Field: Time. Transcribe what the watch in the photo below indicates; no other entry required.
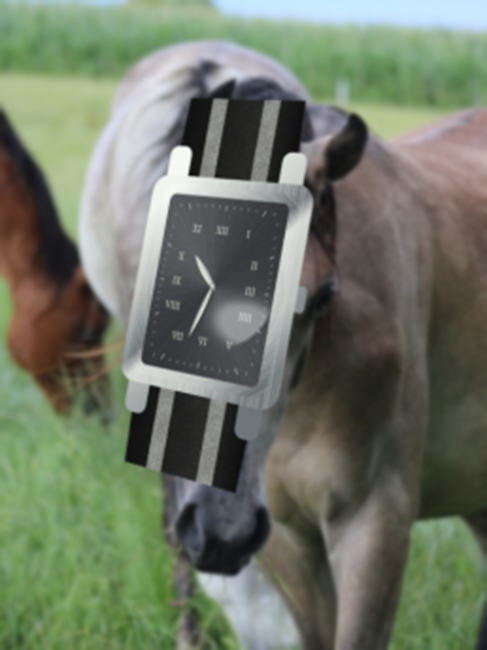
10:33
